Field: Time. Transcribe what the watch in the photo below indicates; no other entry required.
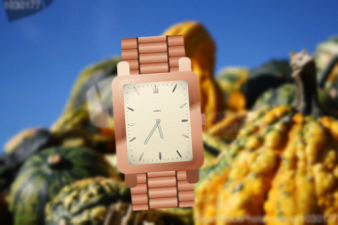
5:36
